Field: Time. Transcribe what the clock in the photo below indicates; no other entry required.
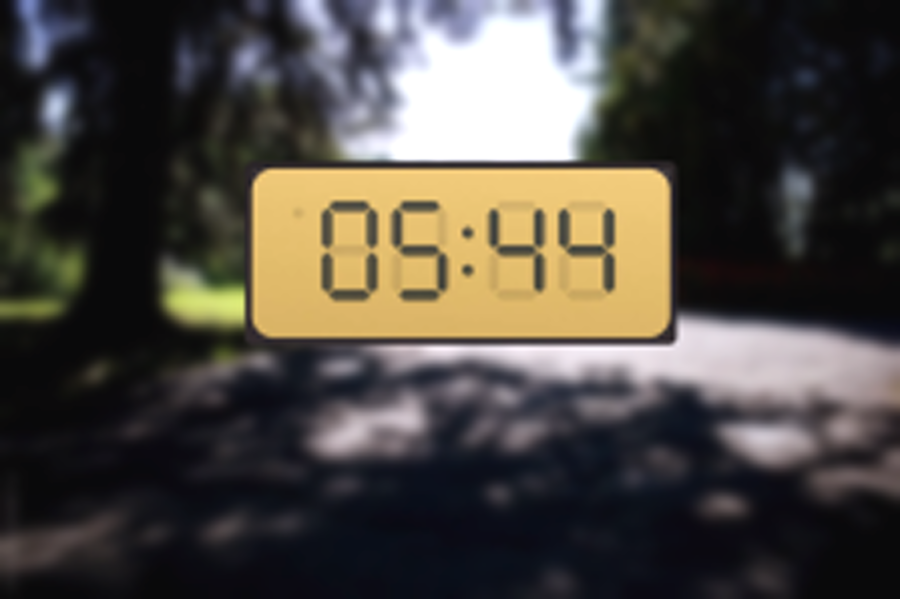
5:44
